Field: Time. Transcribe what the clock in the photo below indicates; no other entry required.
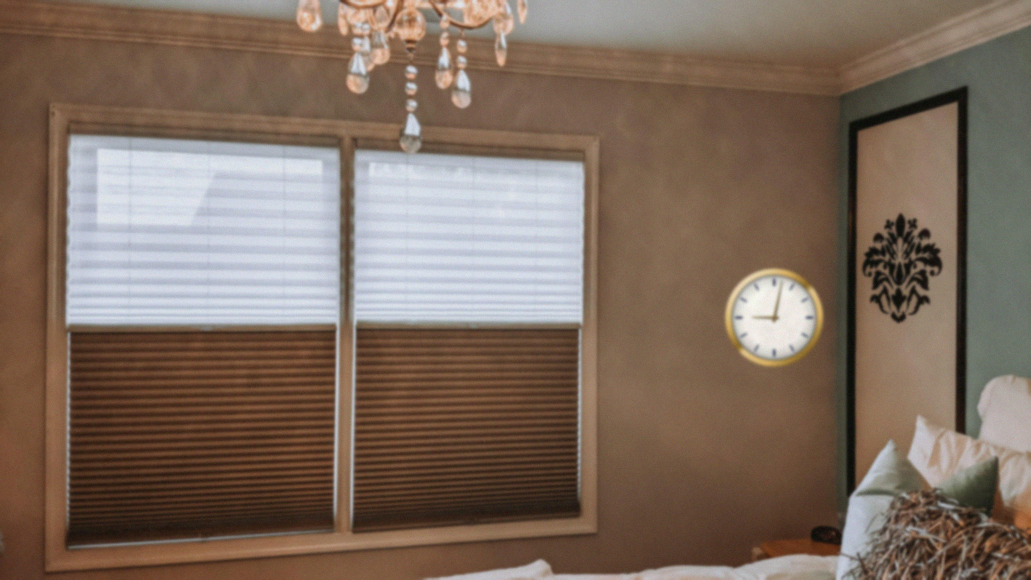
9:02
